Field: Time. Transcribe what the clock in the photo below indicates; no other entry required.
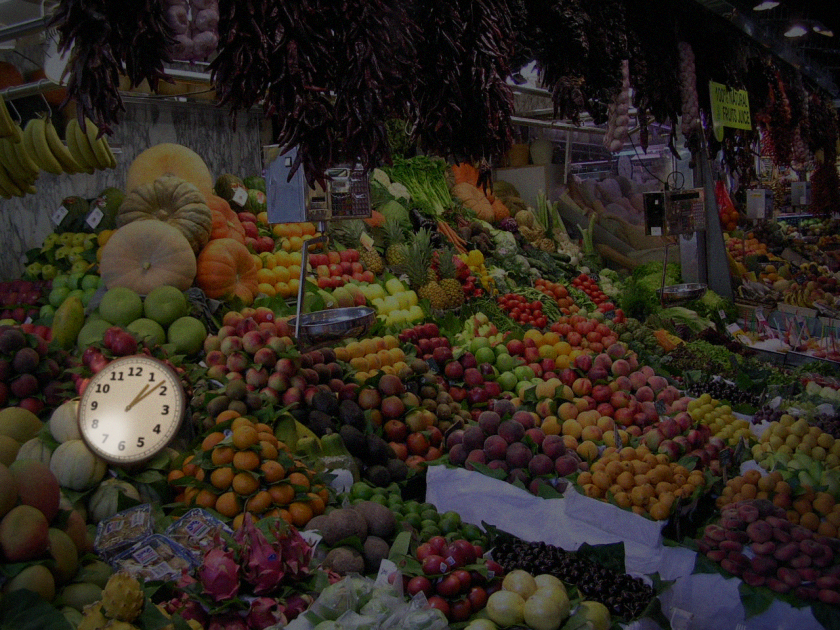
1:08
